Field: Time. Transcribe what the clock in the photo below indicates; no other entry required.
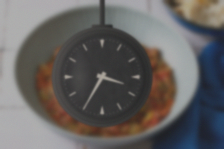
3:35
